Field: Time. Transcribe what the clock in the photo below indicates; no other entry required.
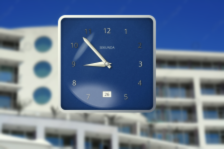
8:53
